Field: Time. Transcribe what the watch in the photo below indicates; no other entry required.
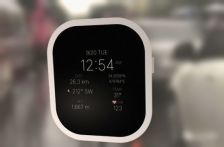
12:54
